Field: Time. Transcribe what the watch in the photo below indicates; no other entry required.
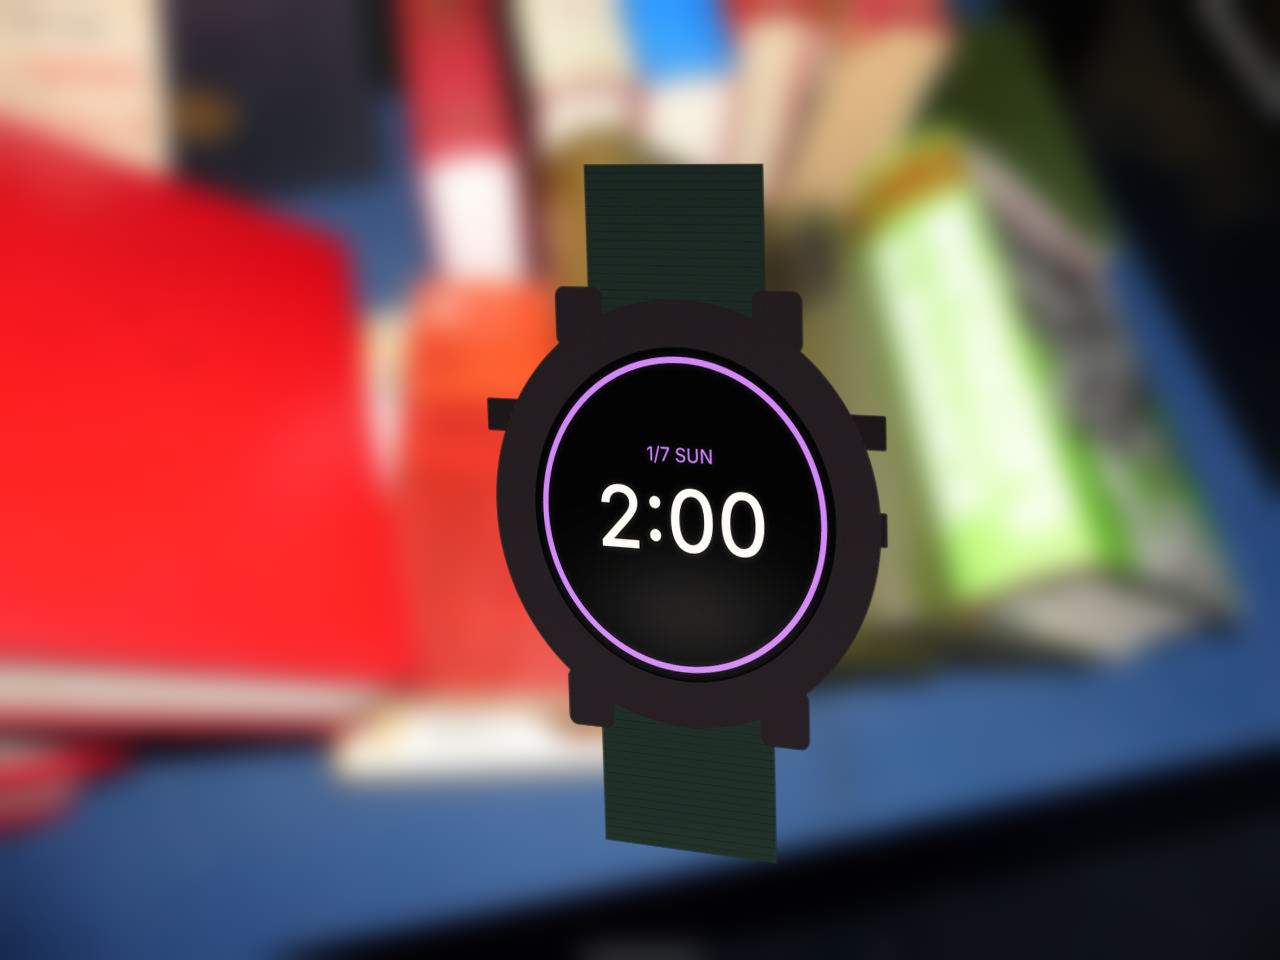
2:00
